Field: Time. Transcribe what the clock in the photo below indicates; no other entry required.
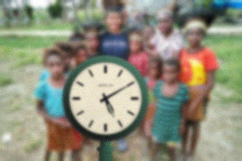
5:10
